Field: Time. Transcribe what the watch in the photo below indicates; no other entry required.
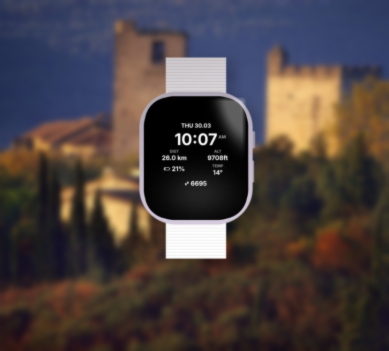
10:07
